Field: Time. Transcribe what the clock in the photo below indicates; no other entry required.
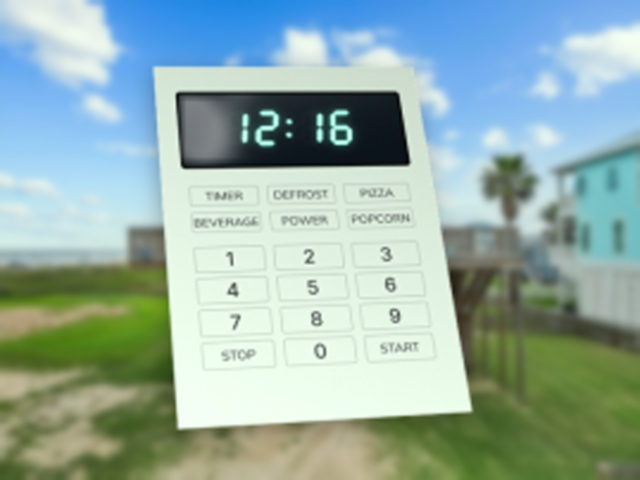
12:16
